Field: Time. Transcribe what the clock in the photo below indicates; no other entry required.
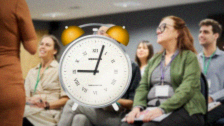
9:03
